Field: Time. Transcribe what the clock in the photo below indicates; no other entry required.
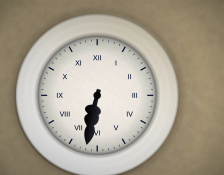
6:32
